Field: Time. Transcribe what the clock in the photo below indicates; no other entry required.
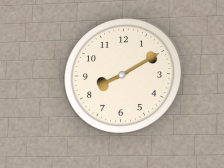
8:10
